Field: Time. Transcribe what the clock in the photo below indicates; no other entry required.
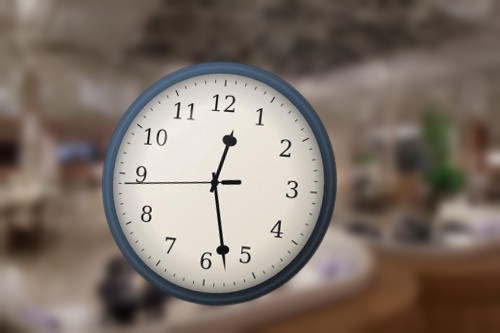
12:27:44
